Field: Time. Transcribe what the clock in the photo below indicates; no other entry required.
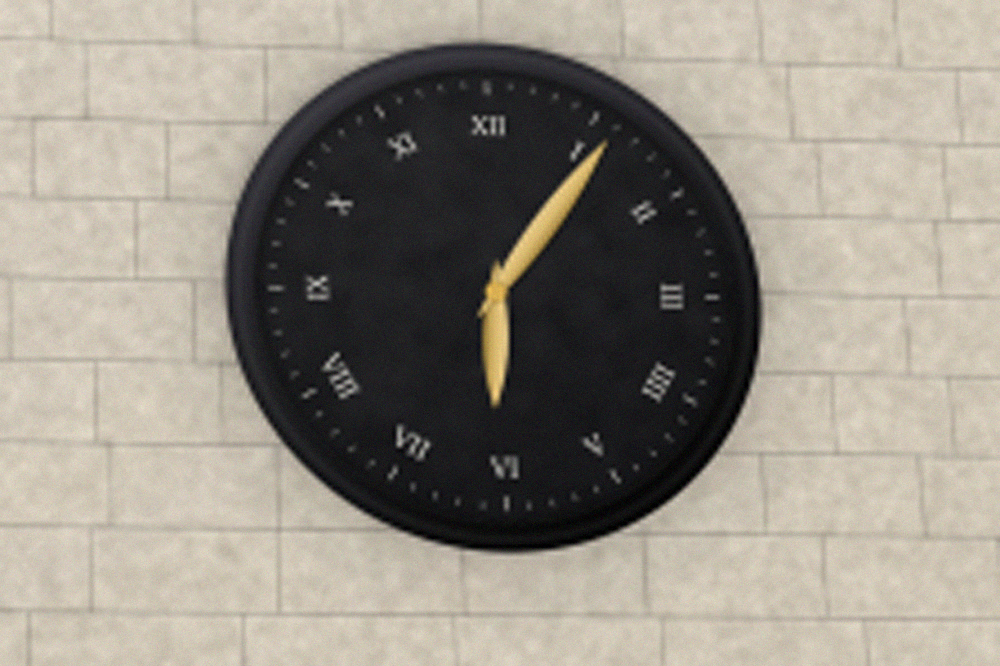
6:06
